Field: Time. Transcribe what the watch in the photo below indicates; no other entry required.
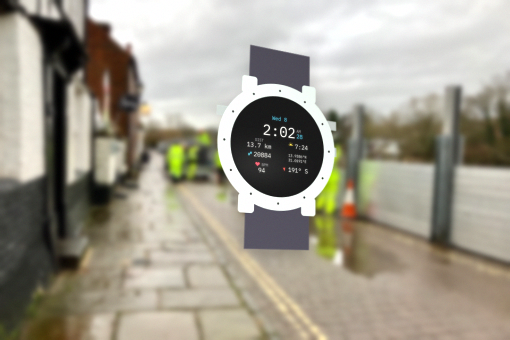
2:02
